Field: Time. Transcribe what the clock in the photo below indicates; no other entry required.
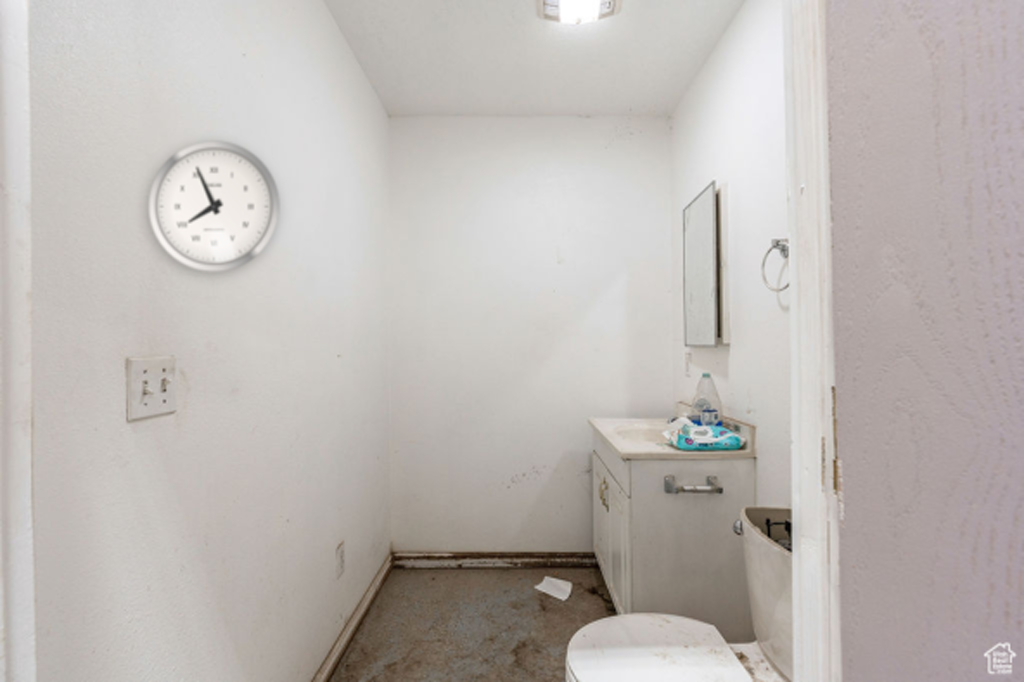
7:56
